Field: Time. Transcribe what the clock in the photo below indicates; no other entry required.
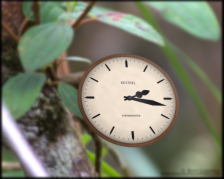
2:17
